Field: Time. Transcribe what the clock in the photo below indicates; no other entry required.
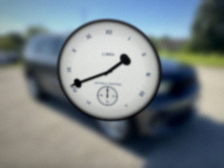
1:41
